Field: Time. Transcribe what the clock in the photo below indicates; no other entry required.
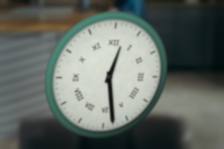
12:28
